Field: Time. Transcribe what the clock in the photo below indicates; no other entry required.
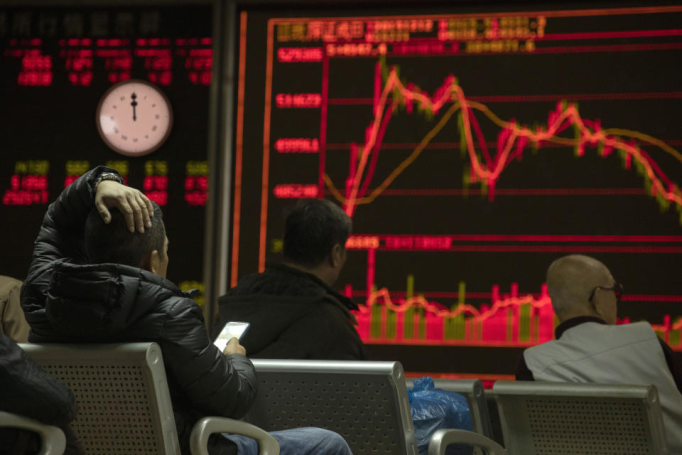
12:00
